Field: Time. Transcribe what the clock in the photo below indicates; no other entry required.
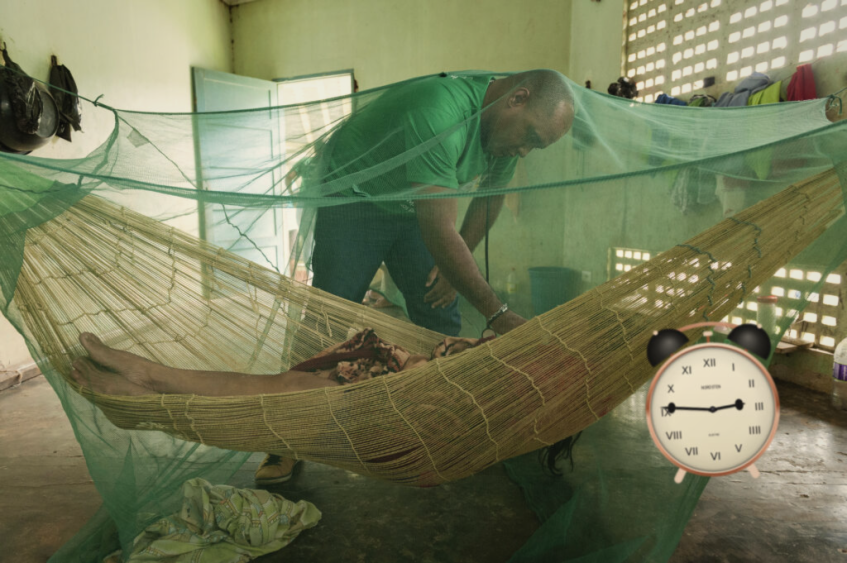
2:46
